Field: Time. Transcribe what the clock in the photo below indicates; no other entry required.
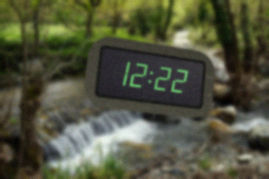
12:22
